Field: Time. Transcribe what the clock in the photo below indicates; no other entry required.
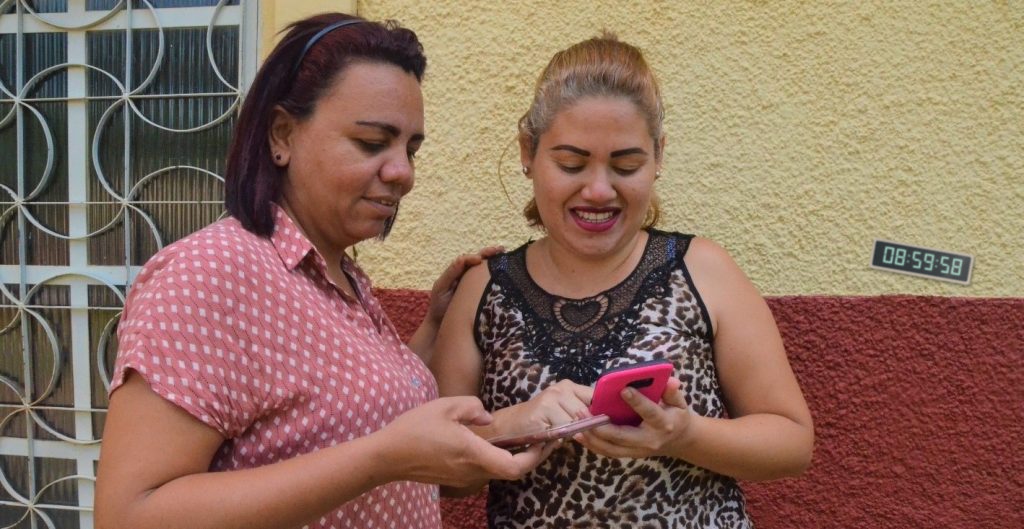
8:59:58
